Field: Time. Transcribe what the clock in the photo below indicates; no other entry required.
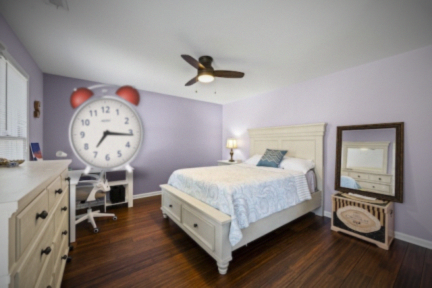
7:16
